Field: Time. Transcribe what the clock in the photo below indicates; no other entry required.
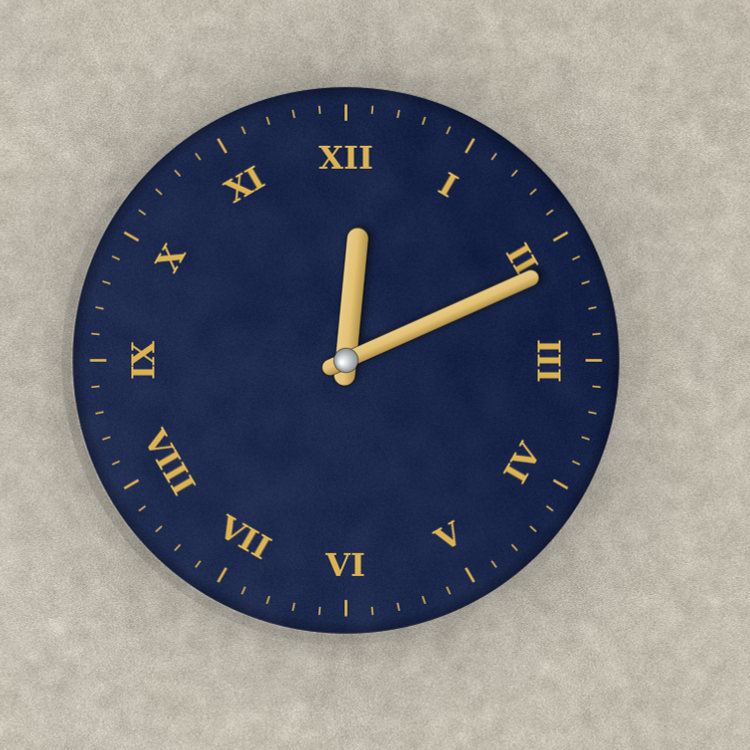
12:11
